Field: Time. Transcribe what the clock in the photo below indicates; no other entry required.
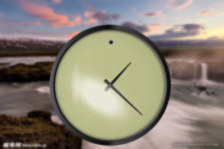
1:22
